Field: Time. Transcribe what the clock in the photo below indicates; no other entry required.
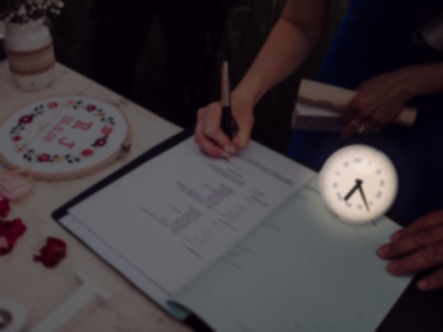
7:27
